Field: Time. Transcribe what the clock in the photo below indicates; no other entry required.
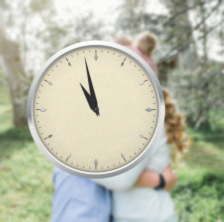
10:58
